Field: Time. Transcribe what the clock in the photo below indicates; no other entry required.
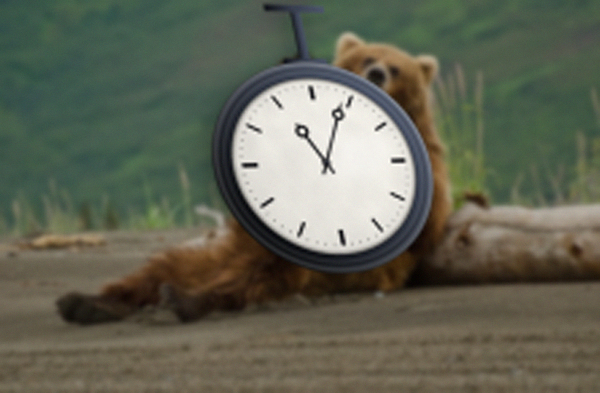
11:04
